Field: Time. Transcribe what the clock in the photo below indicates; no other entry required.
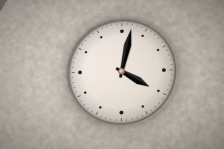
4:02
